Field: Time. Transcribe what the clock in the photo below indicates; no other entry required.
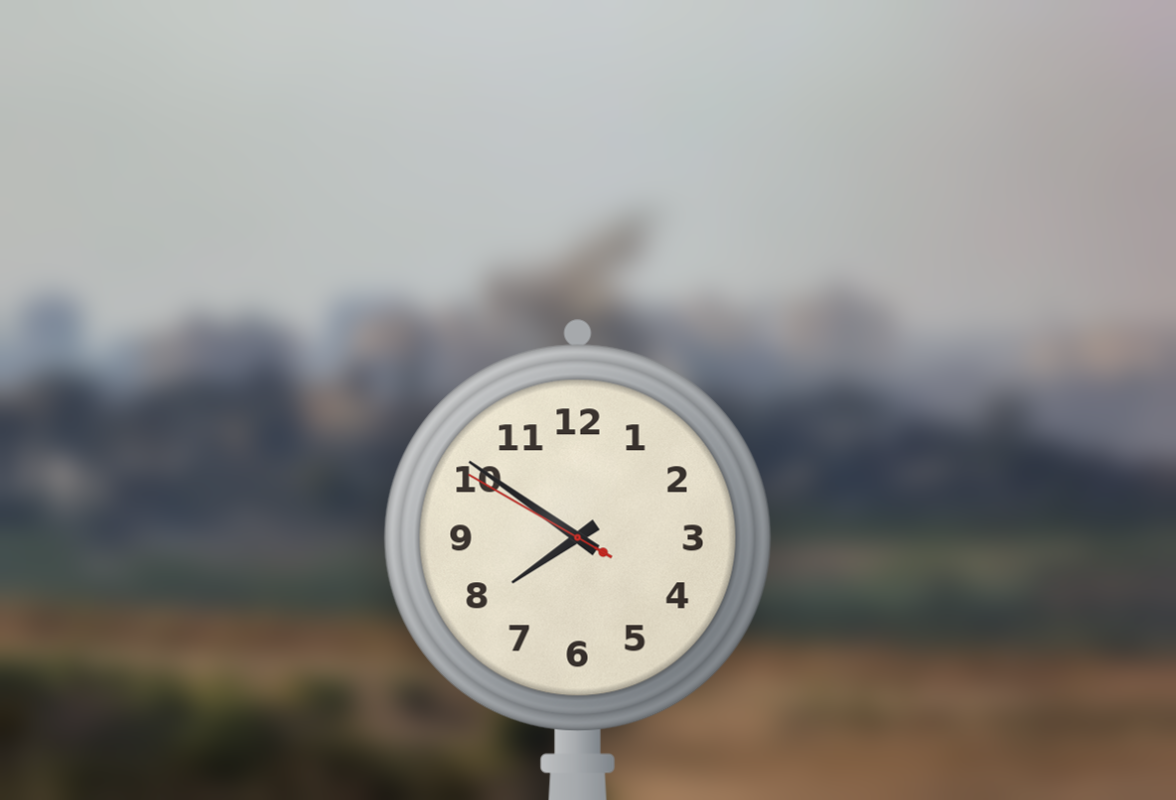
7:50:50
